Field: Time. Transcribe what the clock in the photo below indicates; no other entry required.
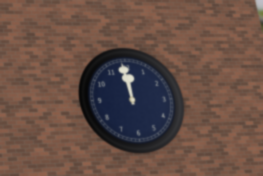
11:59
